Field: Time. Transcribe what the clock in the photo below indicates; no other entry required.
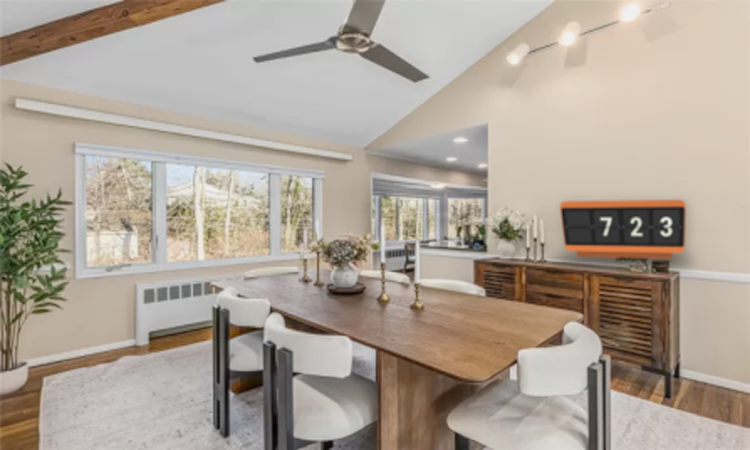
7:23
